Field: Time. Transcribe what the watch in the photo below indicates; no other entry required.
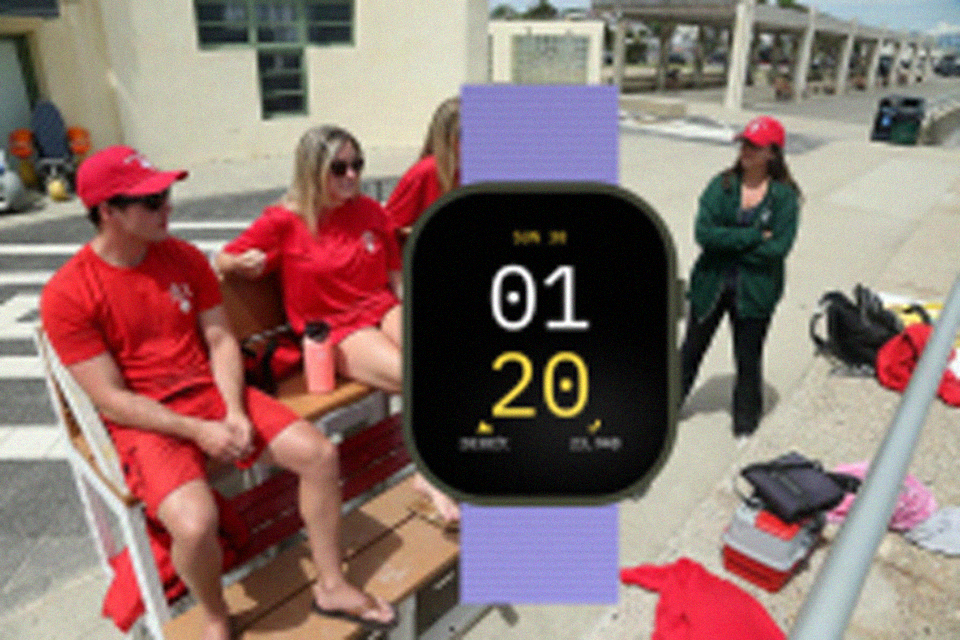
1:20
